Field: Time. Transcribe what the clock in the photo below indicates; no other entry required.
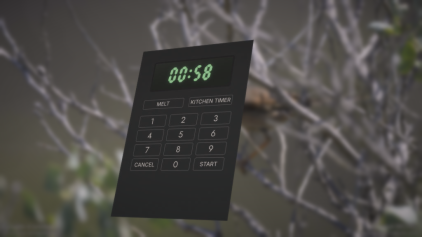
0:58
